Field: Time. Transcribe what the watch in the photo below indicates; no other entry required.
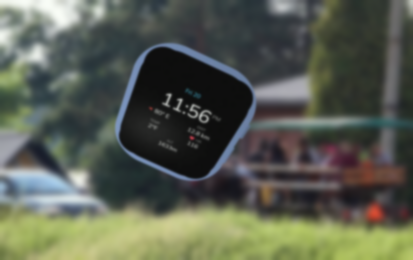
11:56
